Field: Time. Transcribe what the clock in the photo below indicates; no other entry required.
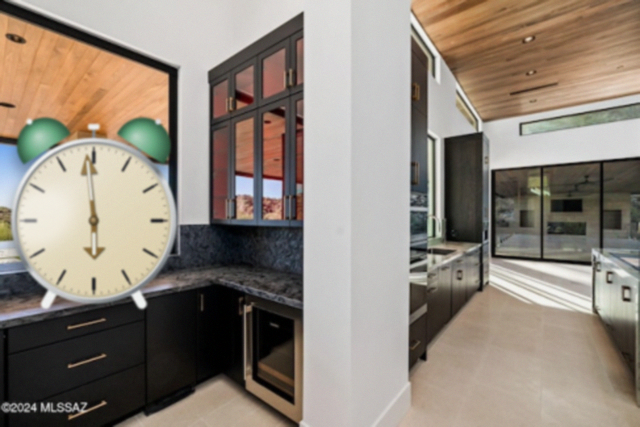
5:59
